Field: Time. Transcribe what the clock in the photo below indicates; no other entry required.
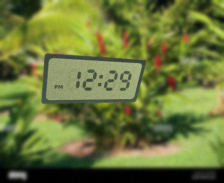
12:29
